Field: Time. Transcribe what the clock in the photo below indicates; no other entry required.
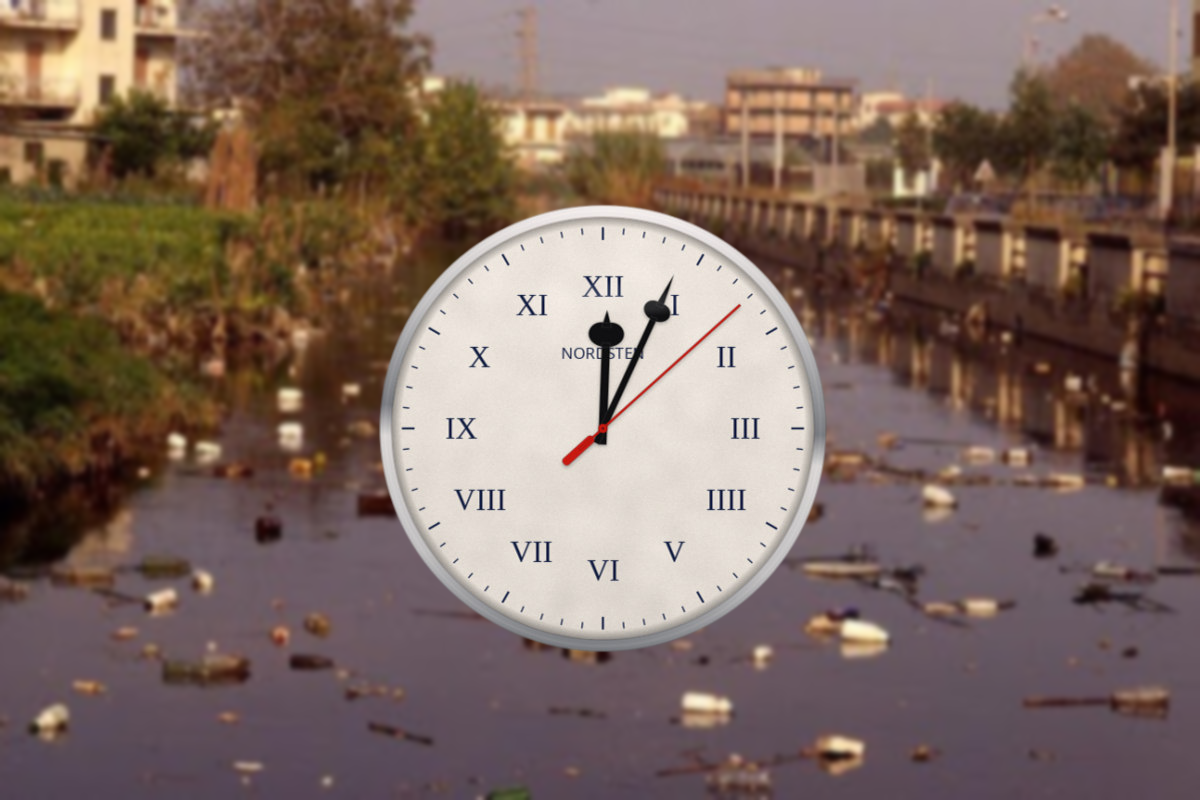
12:04:08
